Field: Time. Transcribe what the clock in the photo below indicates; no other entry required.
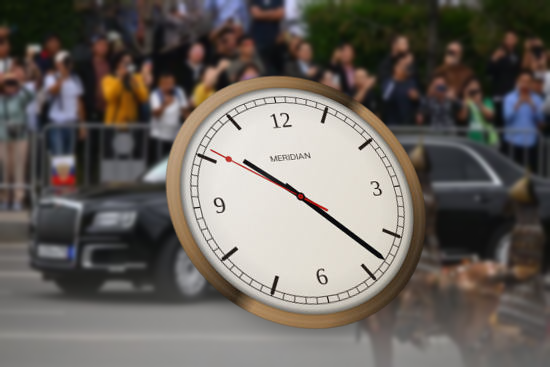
10:22:51
